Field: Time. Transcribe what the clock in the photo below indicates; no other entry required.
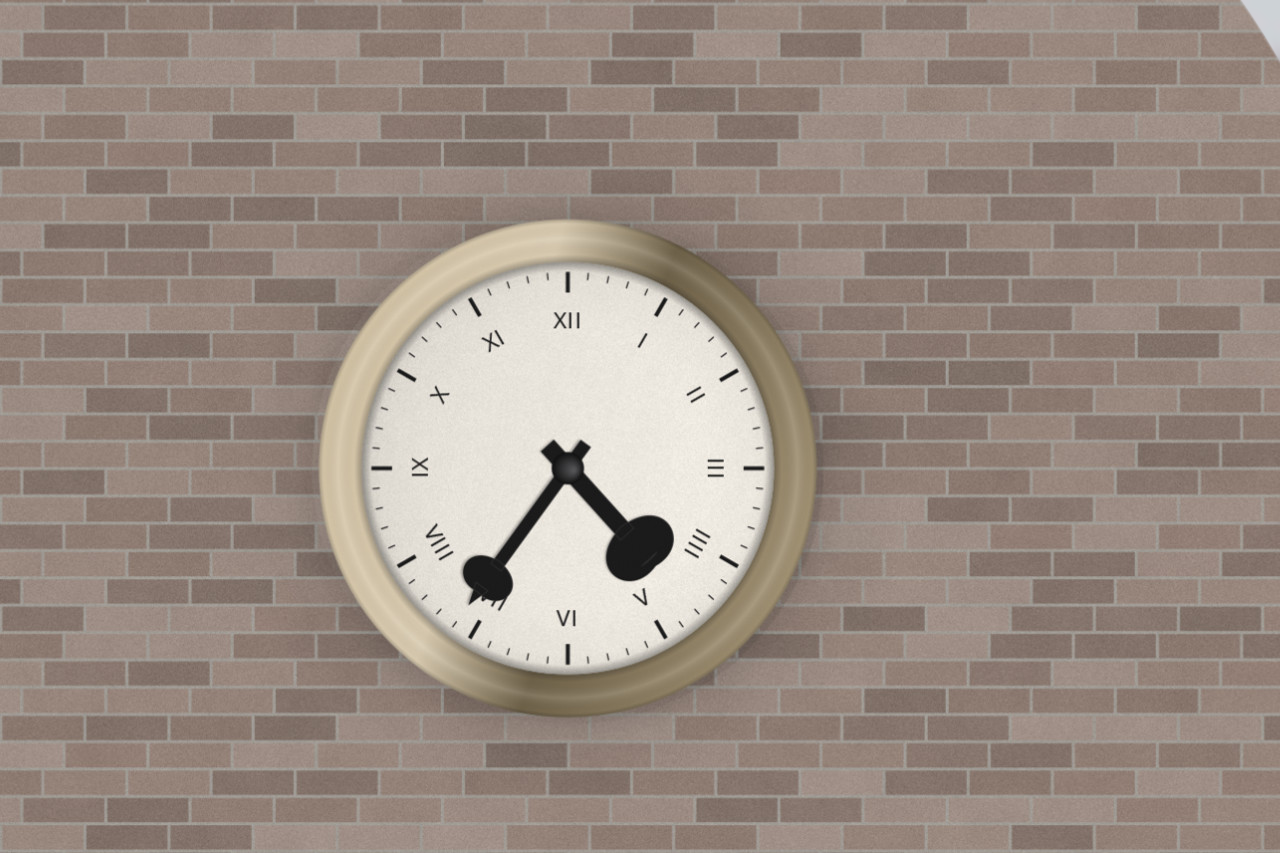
4:36
